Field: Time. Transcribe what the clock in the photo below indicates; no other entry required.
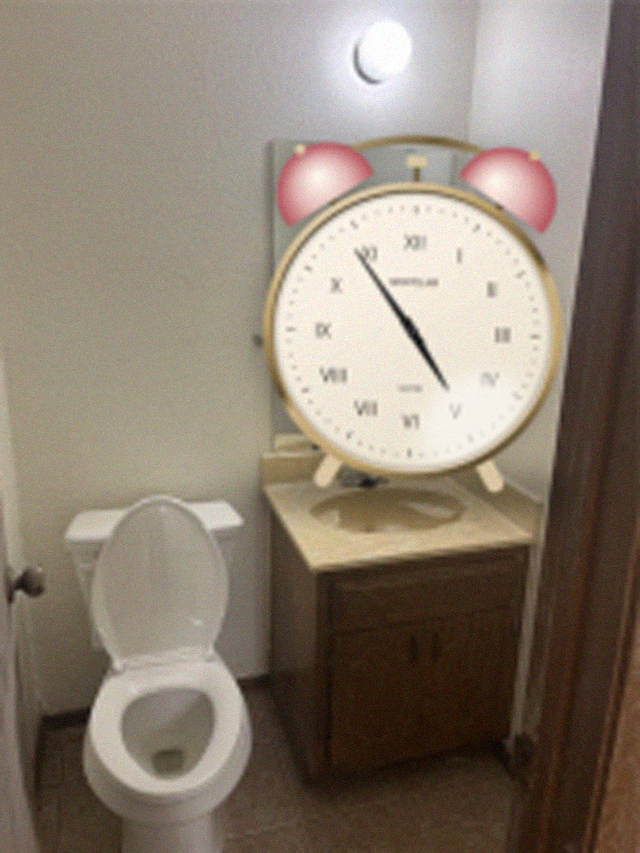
4:54
